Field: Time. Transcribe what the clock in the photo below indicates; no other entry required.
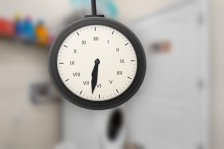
6:32
